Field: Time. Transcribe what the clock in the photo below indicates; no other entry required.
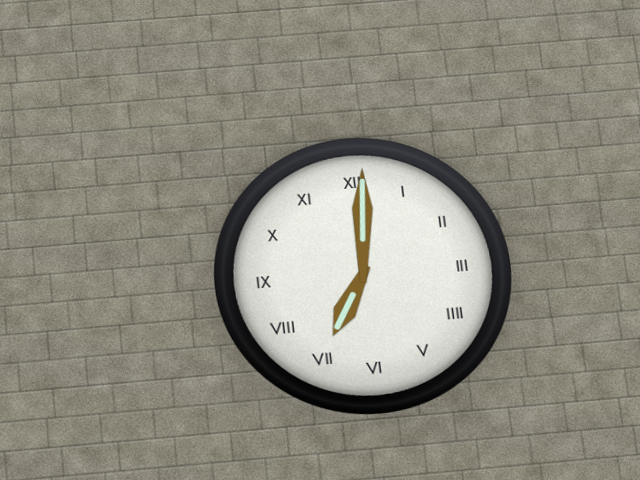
7:01
